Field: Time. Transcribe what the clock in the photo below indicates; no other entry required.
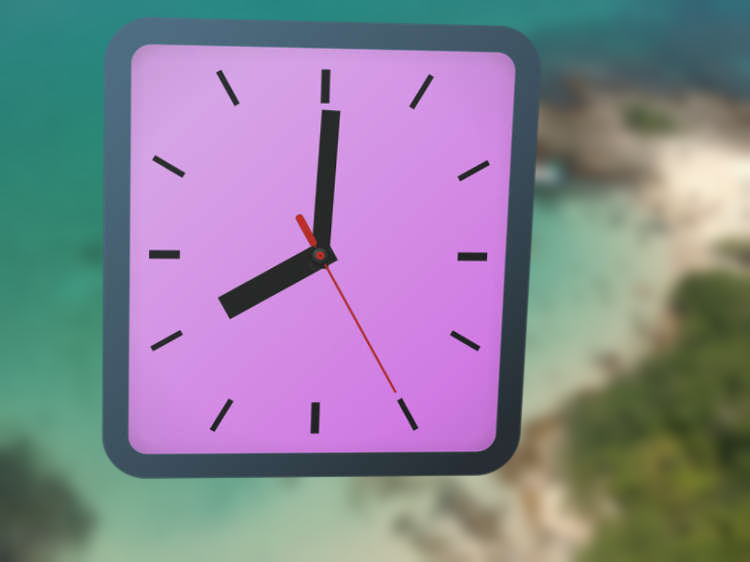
8:00:25
